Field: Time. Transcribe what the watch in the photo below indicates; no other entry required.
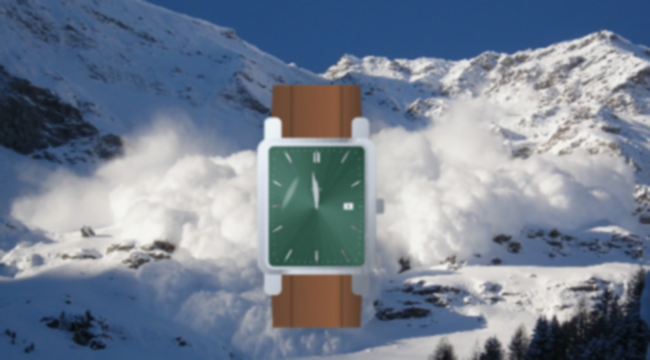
11:59
